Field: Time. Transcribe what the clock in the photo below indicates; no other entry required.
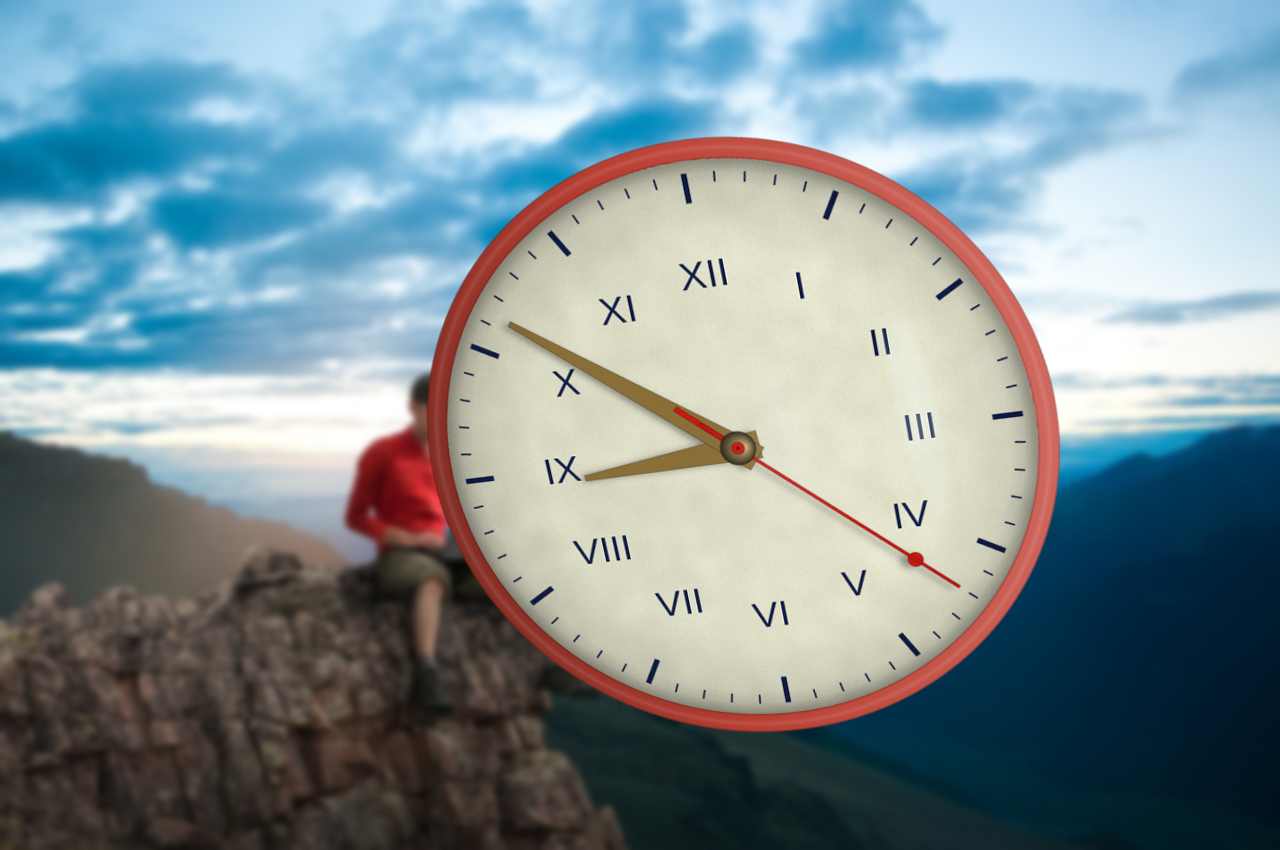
8:51:22
